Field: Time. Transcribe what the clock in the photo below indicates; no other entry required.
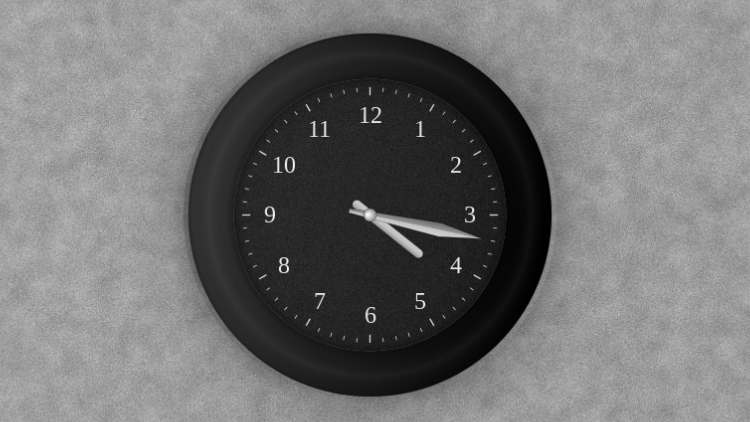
4:17
